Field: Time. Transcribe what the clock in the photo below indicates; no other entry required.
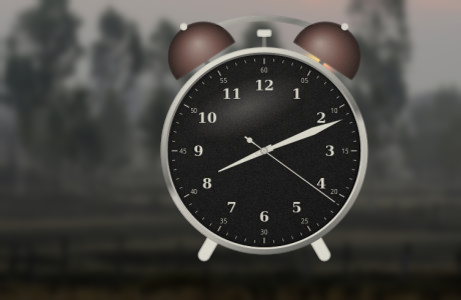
8:11:21
